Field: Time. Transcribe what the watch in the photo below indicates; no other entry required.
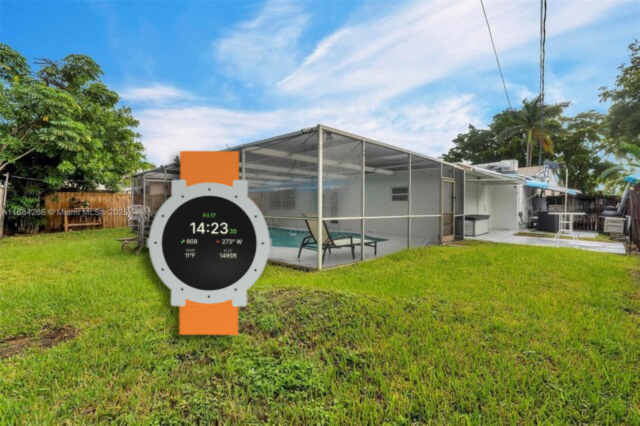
14:23
